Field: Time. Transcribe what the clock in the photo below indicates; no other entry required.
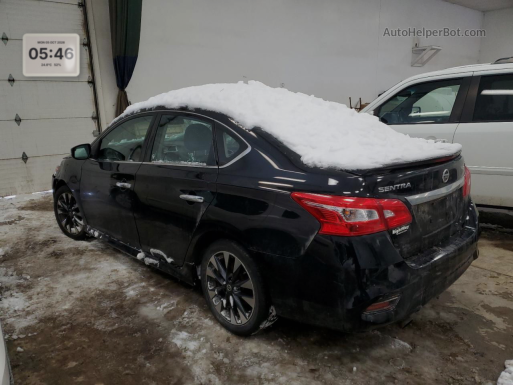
5:46
